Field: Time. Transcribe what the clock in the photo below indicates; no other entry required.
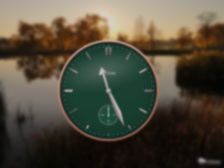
11:26
